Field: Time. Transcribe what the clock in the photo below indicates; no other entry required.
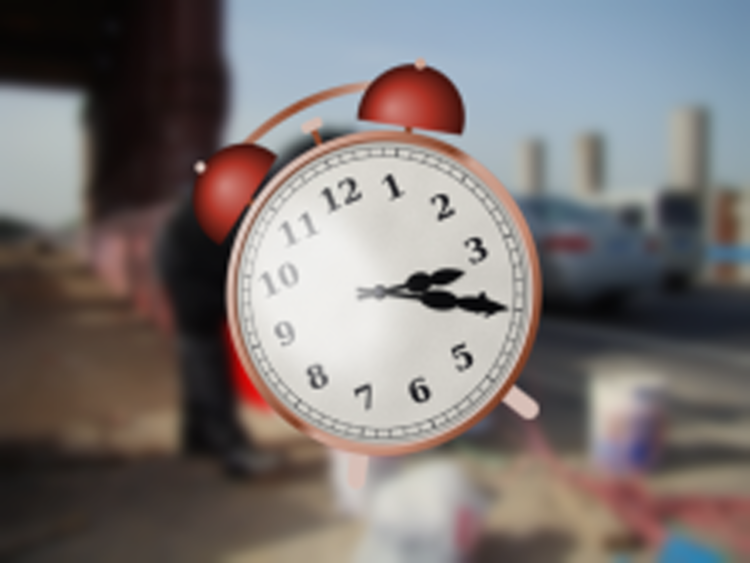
3:20
